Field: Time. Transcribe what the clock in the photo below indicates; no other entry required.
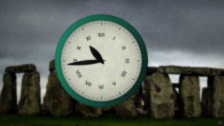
10:44
